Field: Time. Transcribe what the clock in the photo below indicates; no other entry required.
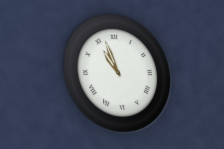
10:57
